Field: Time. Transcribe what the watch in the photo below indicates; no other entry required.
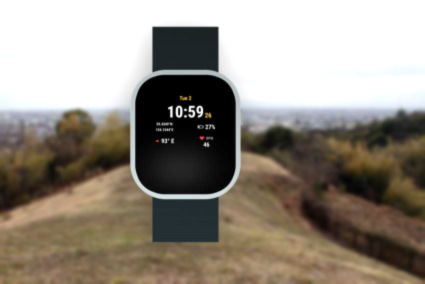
10:59
